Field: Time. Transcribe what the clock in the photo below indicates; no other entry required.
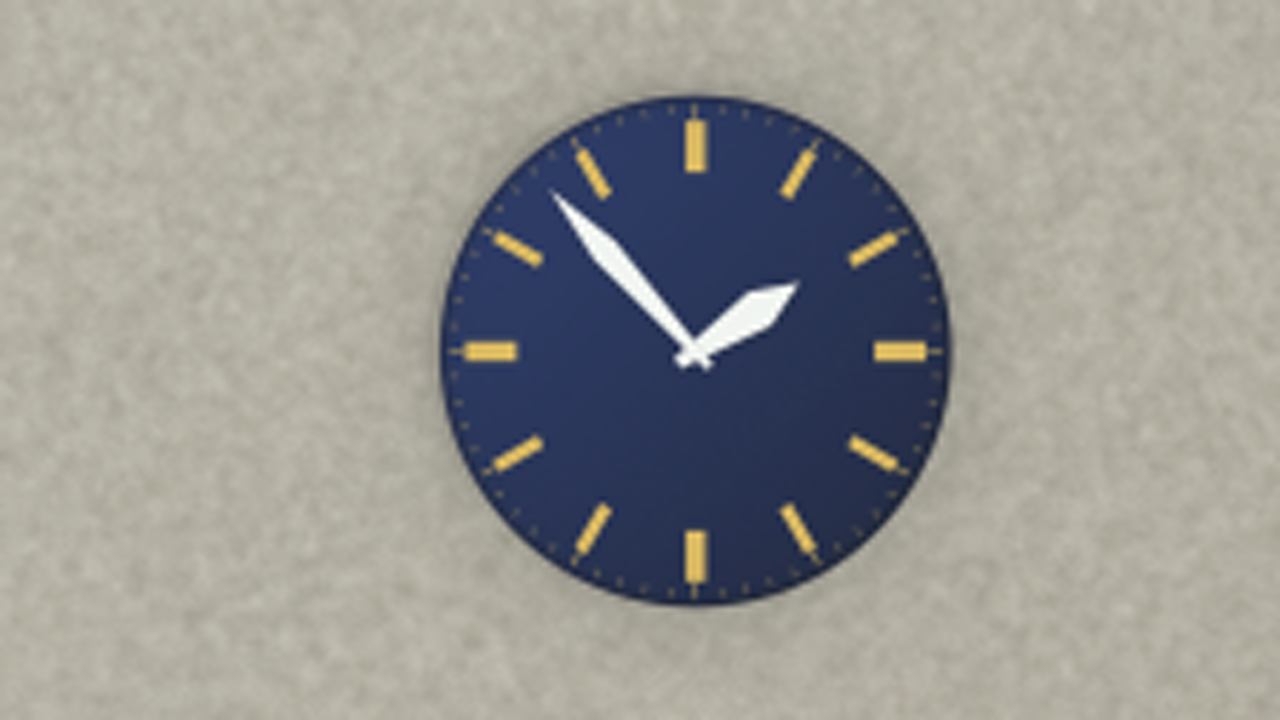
1:53
